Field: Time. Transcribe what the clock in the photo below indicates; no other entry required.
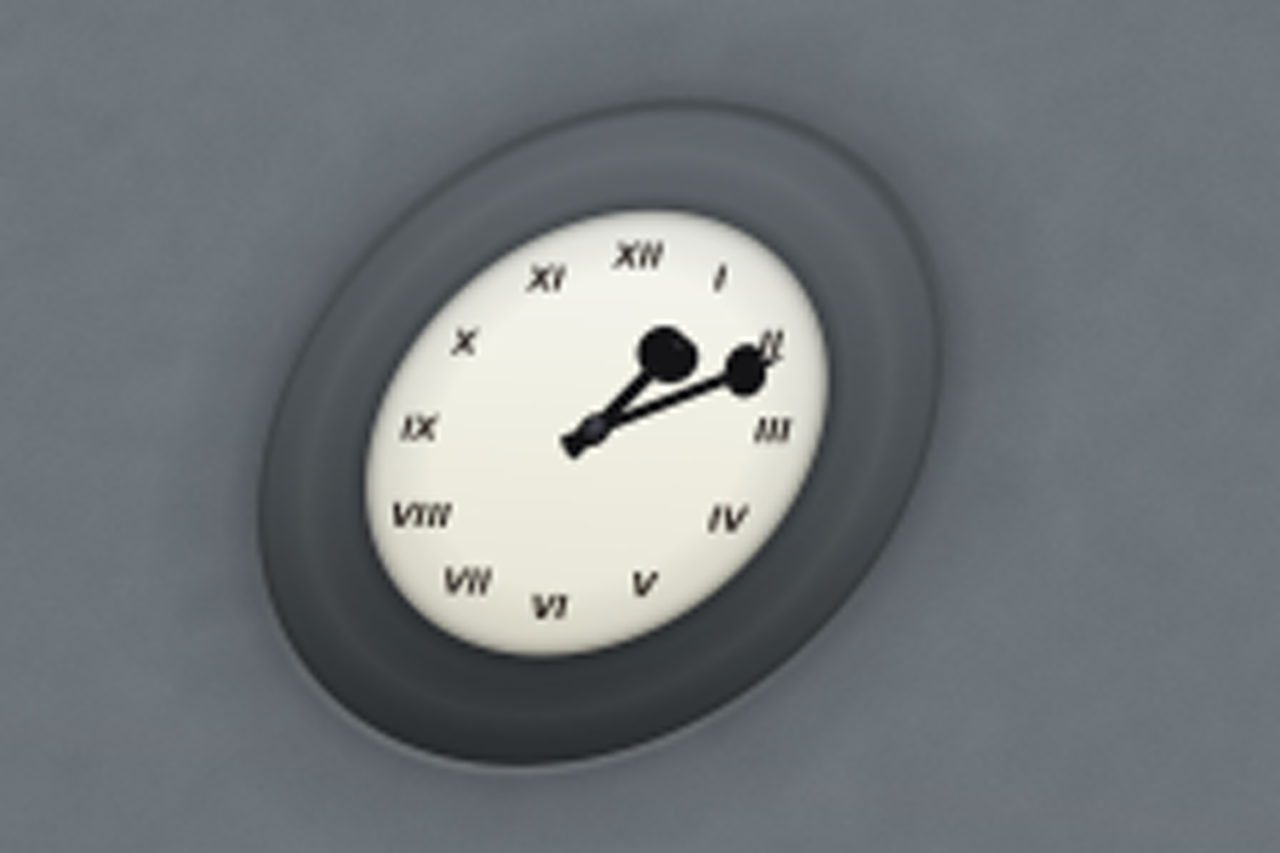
1:11
